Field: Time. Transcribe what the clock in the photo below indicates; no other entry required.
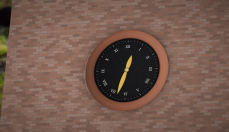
12:33
